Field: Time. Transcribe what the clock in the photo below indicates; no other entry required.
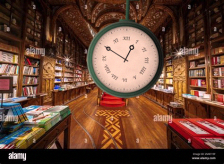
12:50
